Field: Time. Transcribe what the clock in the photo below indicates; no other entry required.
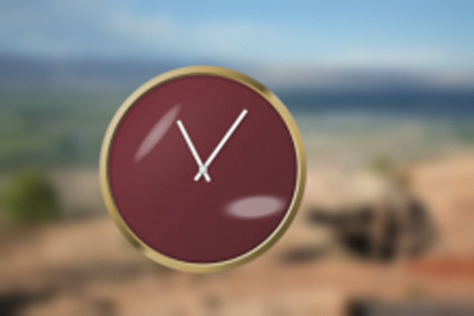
11:06
